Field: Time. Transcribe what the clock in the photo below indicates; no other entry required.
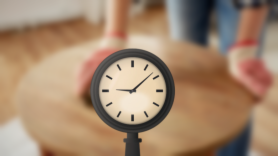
9:08
